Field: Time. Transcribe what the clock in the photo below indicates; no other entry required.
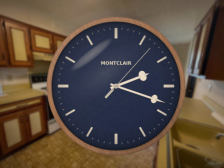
2:18:07
